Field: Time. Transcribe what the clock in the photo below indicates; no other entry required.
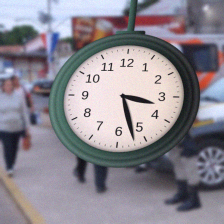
3:27
